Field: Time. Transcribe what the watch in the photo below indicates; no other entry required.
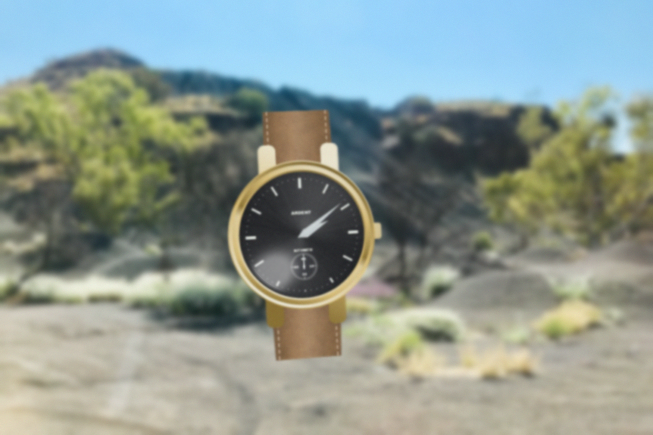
2:09
